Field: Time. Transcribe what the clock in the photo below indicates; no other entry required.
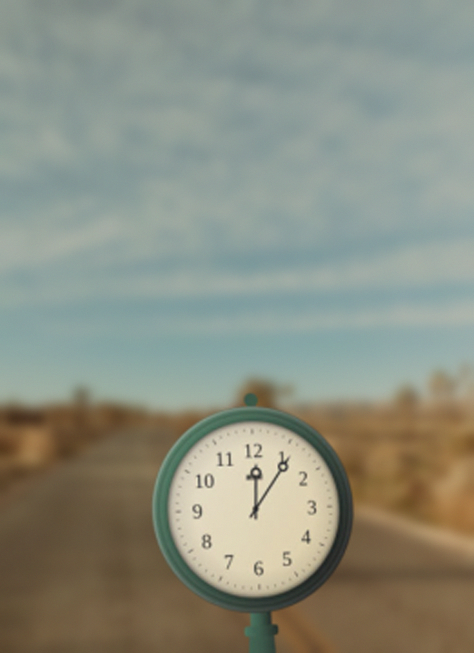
12:06
